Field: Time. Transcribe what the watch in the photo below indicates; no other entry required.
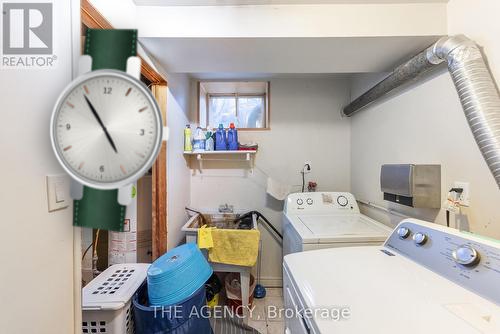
4:54
